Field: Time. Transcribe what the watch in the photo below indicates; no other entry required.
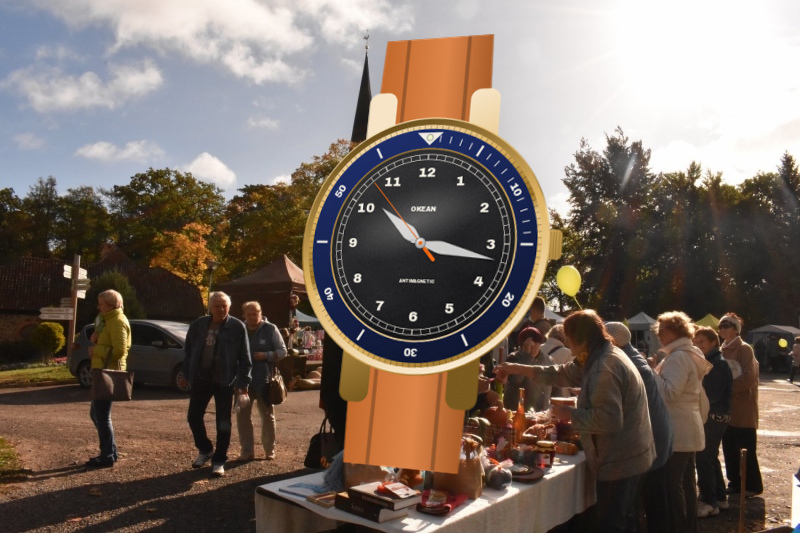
10:16:53
